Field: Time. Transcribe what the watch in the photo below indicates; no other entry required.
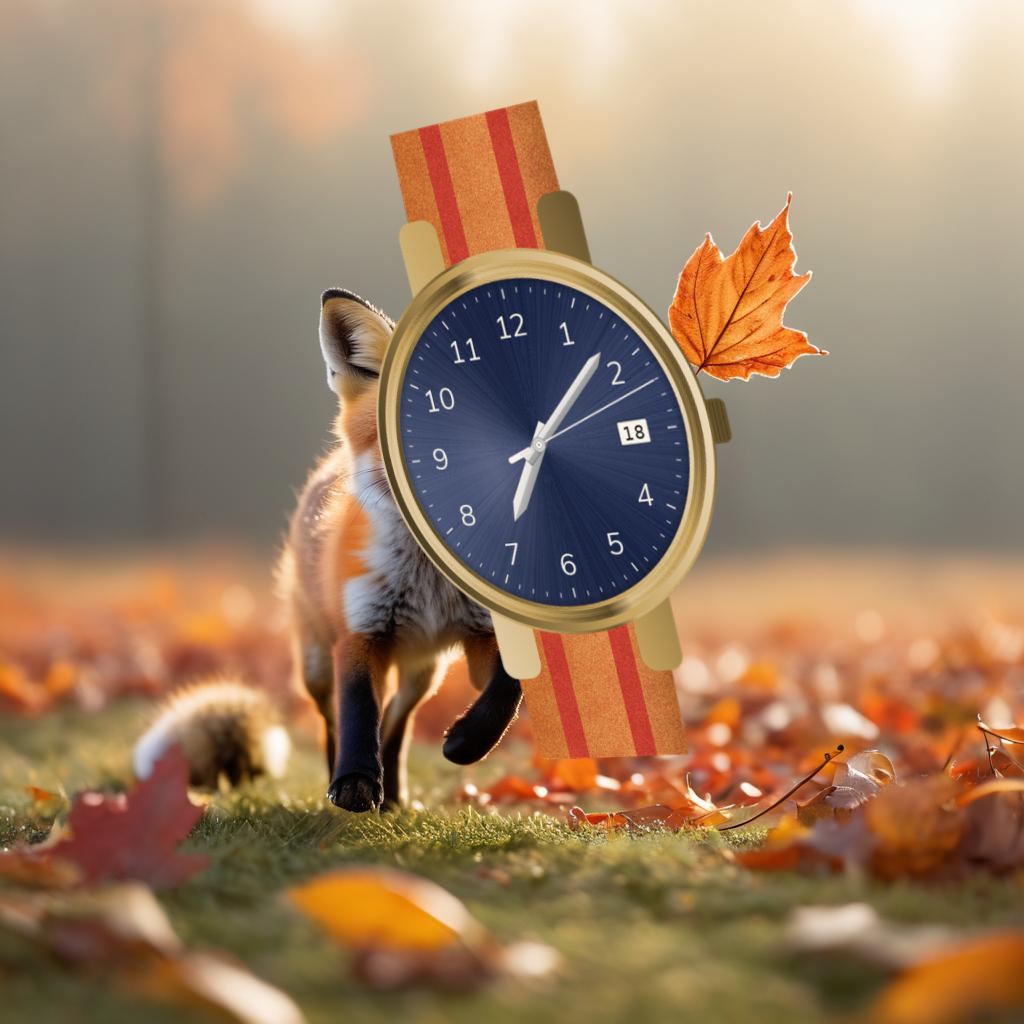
7:08:12
